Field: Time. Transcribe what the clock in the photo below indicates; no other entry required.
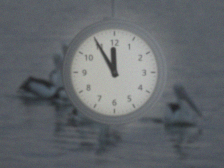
11:55
